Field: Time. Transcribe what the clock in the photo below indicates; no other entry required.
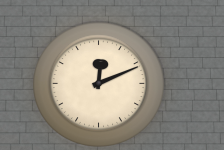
12:11
